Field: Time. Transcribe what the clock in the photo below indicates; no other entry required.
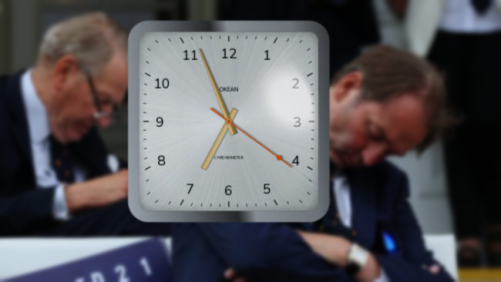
6:56:21
